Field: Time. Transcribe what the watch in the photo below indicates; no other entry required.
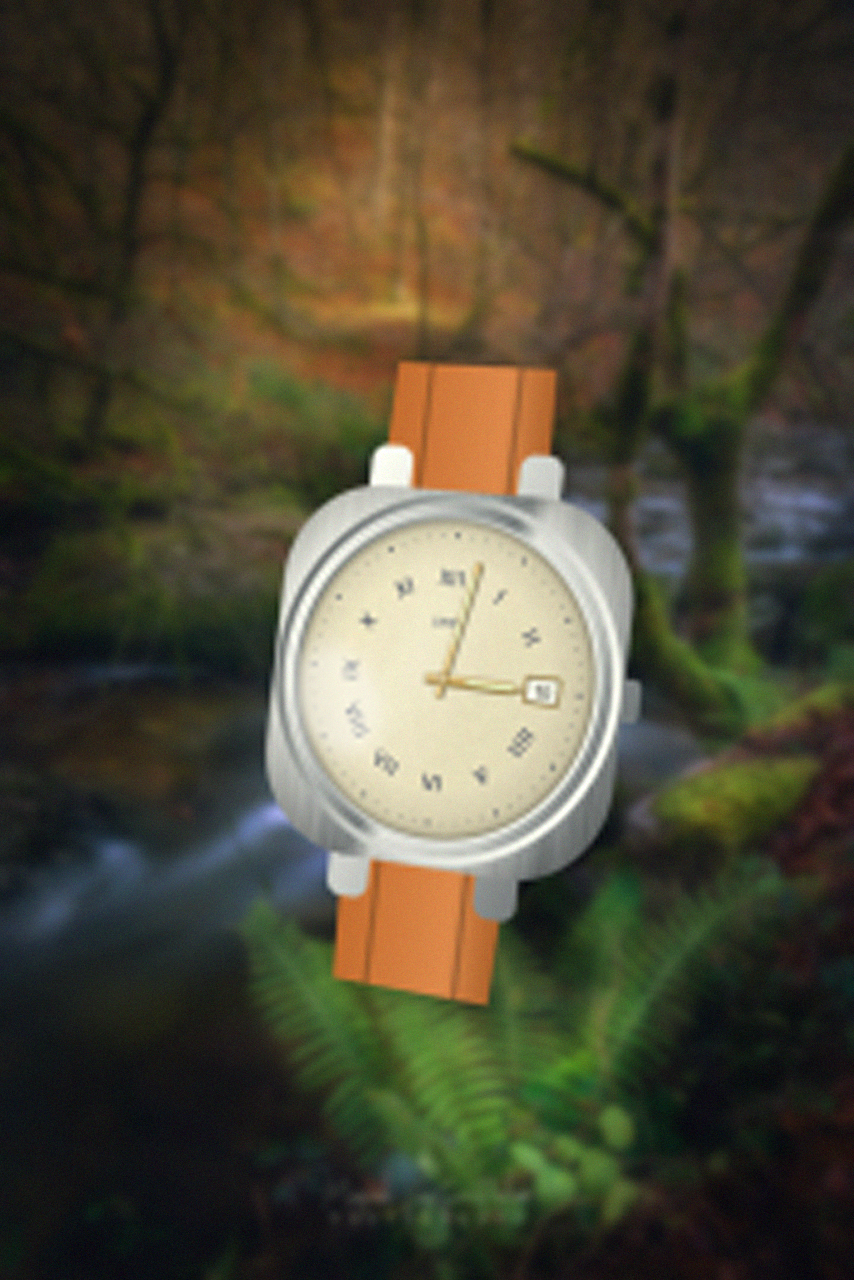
3:02
